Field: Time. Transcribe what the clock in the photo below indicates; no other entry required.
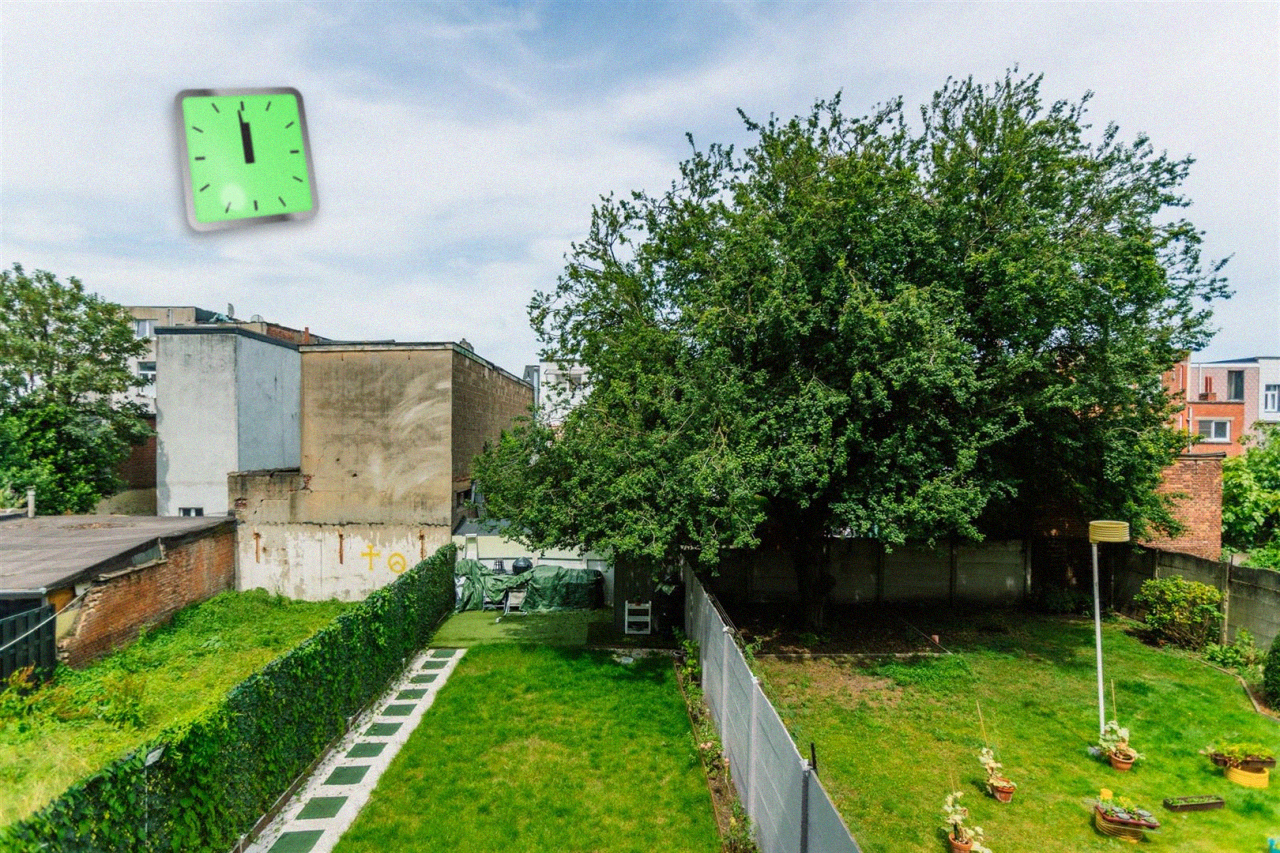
11:59
